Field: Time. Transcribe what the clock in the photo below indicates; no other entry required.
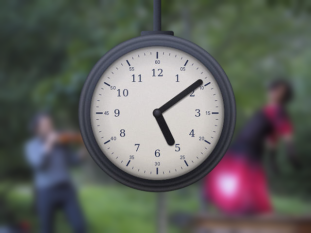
5:09
